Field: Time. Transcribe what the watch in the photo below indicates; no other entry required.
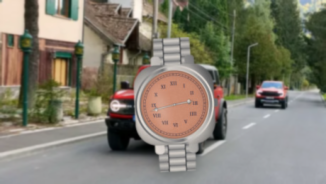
2:43
